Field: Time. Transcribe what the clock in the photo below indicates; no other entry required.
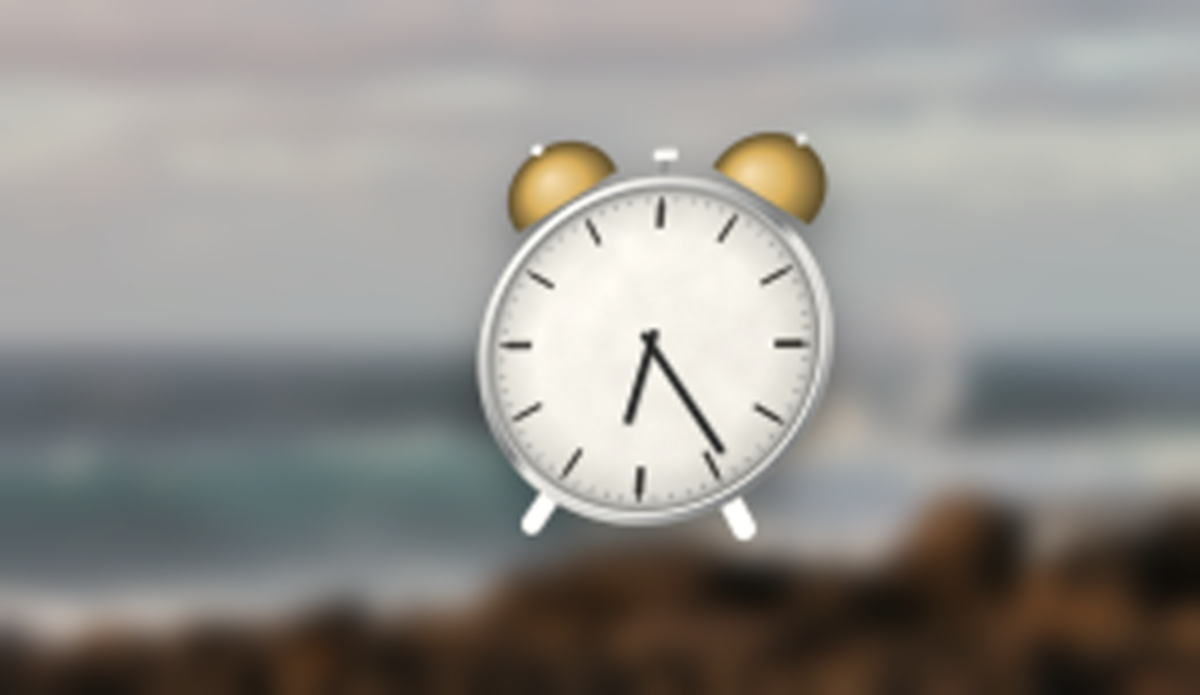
6:24
